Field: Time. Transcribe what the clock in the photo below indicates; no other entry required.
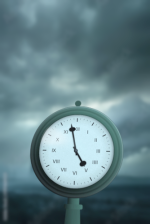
4:58
